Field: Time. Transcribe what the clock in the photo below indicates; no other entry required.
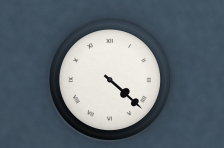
4:22
